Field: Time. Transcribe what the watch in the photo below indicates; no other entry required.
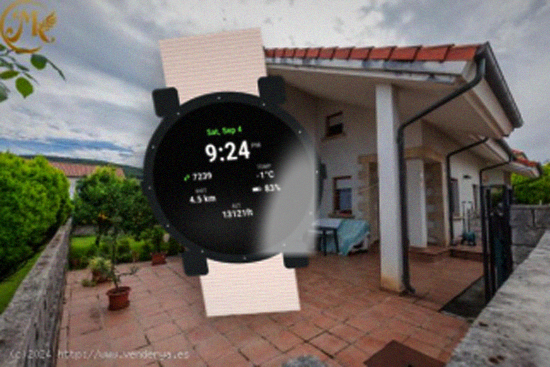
9:24
